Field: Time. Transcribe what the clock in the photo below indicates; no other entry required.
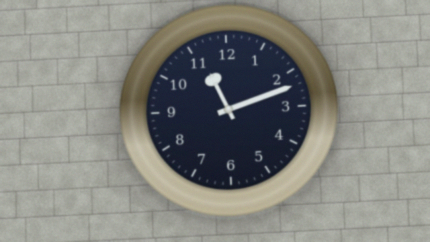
11:12
